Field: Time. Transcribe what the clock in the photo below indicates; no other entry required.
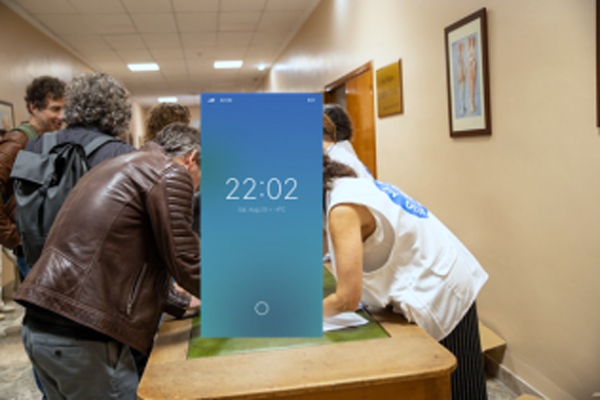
22:02
